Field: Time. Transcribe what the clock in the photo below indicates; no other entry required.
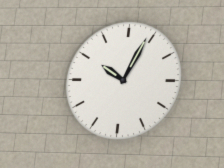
10:04
